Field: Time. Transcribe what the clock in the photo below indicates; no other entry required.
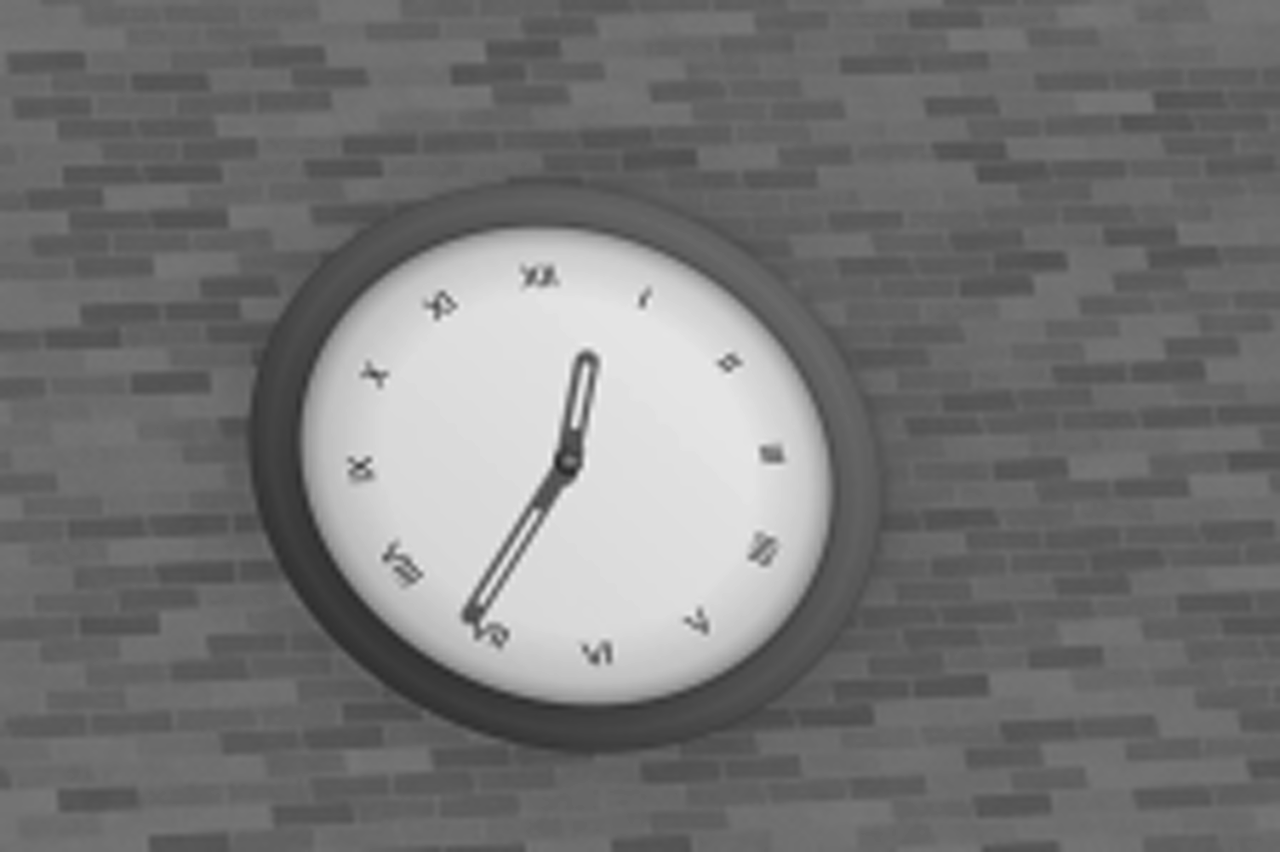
12:36
